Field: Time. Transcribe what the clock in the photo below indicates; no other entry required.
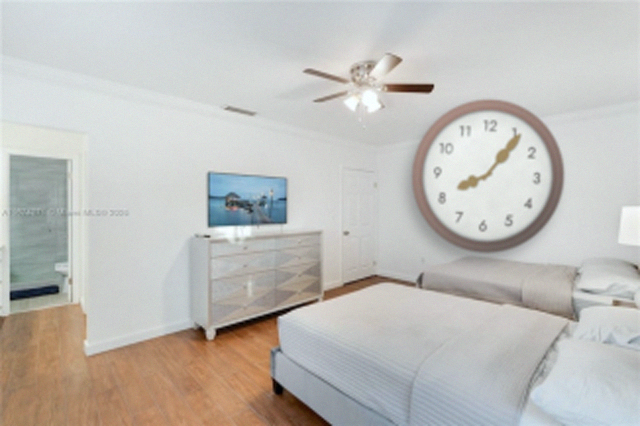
8:06
